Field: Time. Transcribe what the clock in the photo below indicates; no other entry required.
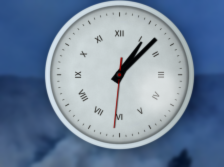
1:07:31
